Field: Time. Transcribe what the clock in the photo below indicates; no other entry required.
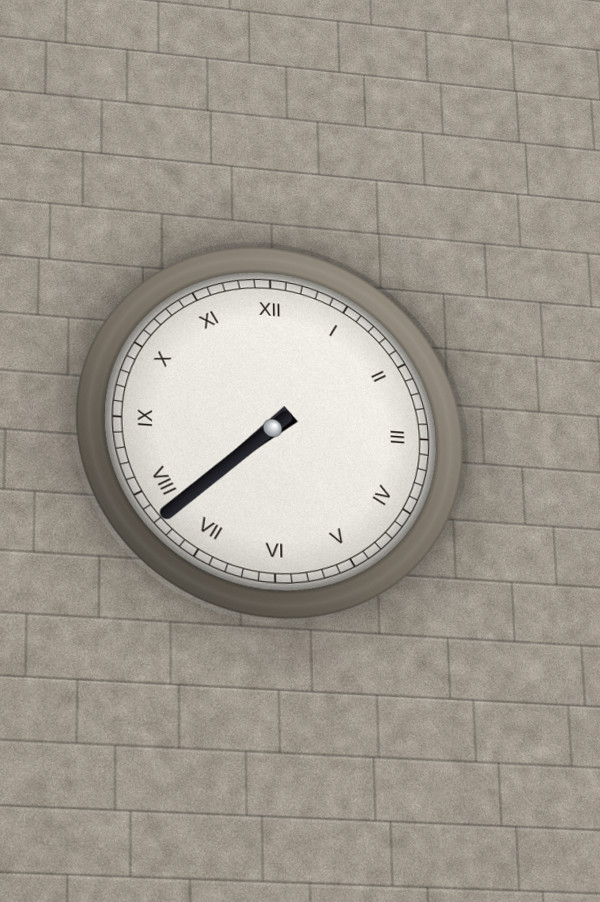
7:38
